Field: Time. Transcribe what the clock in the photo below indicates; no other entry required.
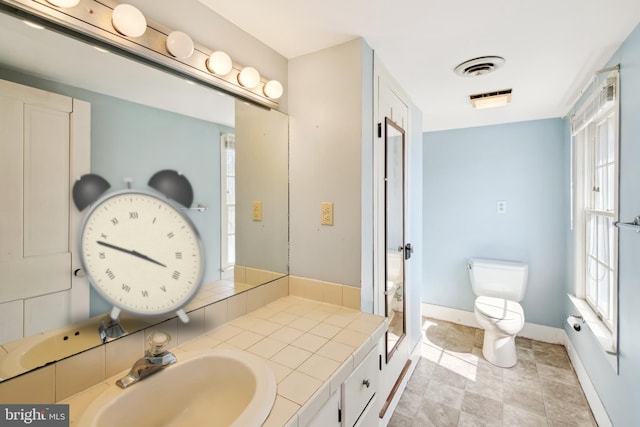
3:48
